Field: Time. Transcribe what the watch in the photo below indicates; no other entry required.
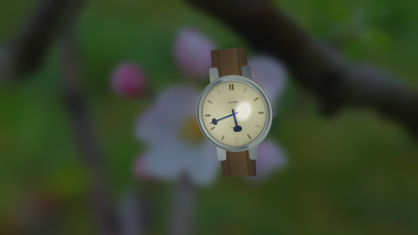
5:42
